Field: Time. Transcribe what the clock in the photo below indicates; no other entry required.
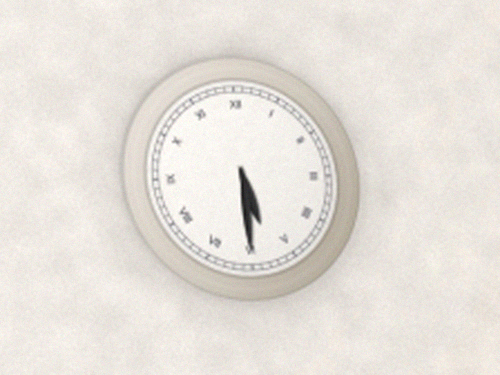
5:30
